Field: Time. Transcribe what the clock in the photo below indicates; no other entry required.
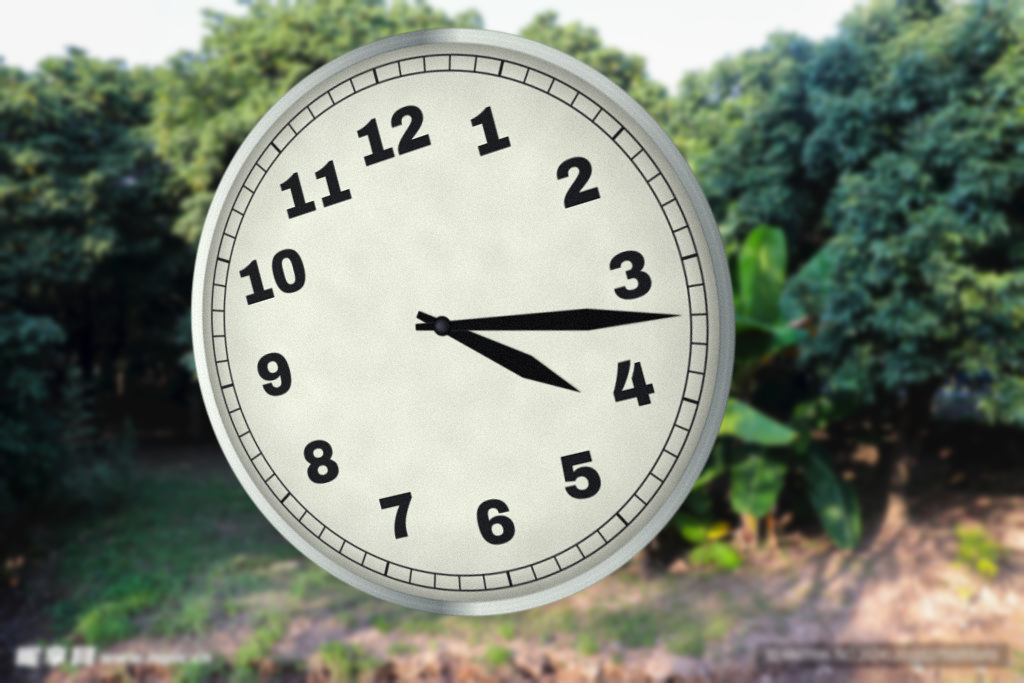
4:17
